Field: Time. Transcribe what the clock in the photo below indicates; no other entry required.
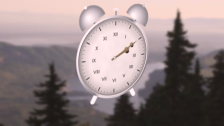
2:10
